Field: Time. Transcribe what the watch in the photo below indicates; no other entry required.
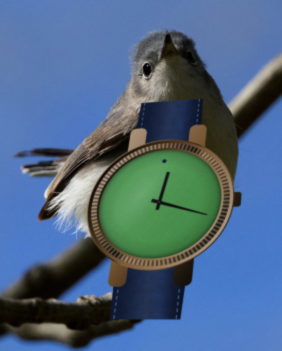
12:18
